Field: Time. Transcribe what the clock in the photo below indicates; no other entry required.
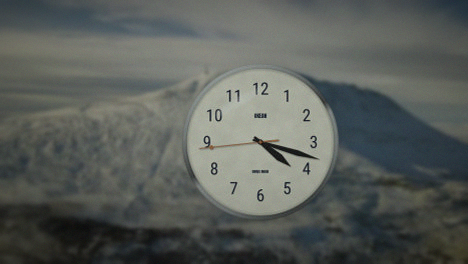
4:17:44
